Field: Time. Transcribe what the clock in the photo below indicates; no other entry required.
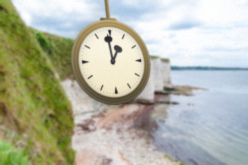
12:59
